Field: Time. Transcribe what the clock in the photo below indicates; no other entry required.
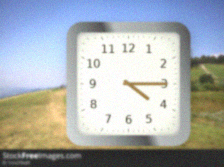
4:15
